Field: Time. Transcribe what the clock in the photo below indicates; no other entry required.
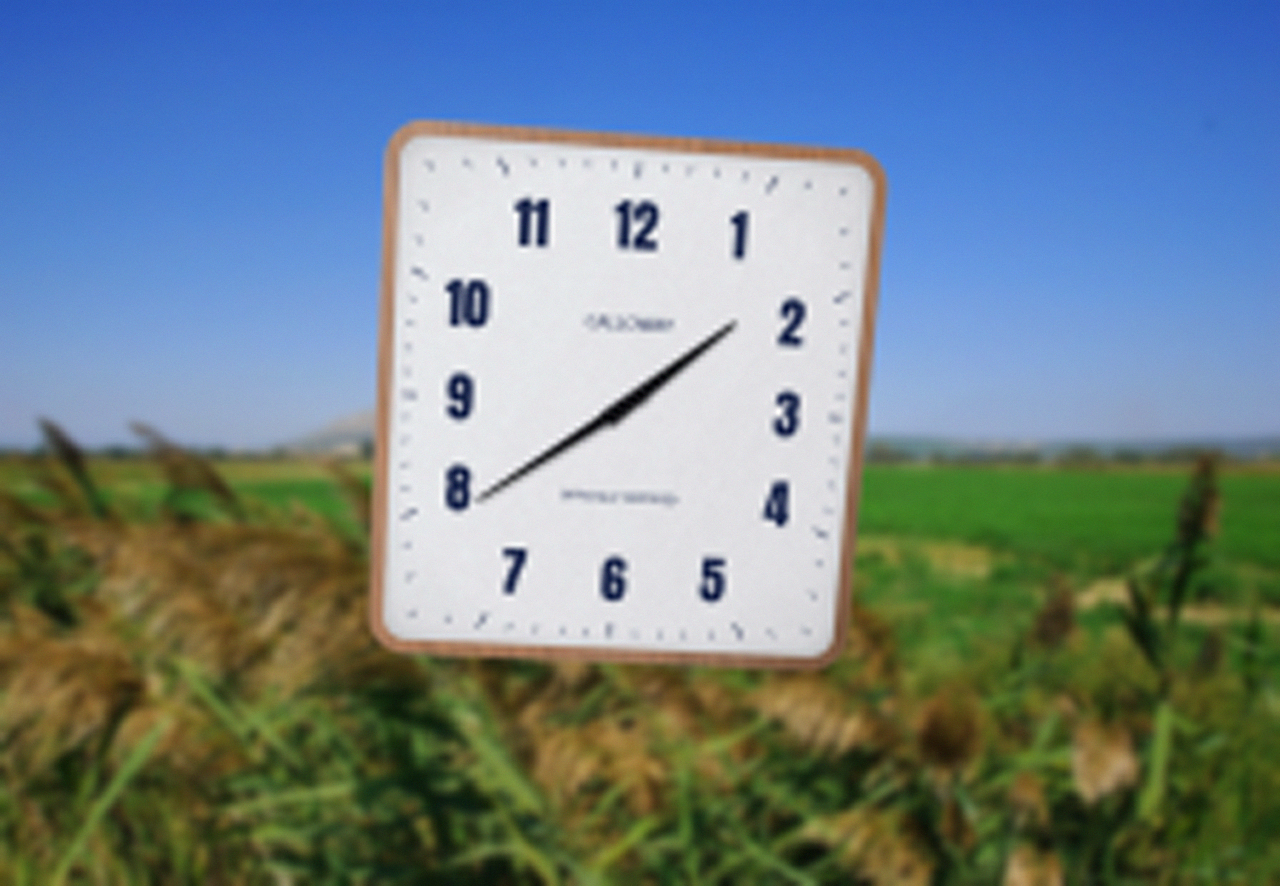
1:39
